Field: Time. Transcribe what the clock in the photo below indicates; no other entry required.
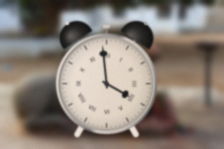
3:59
